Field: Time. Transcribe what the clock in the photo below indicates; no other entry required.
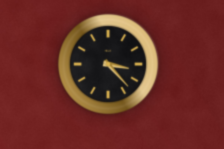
3:23
